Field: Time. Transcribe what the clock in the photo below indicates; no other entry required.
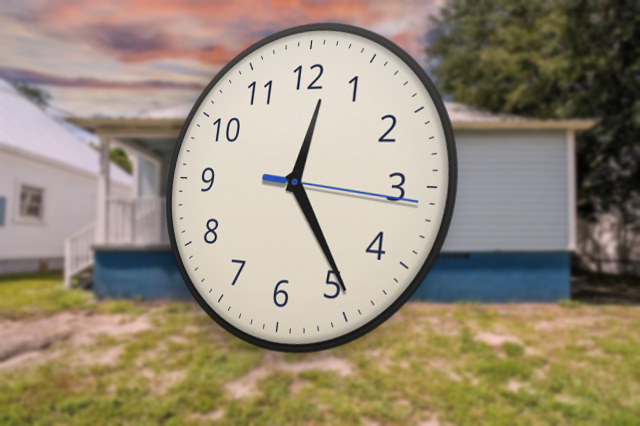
12:24:16
